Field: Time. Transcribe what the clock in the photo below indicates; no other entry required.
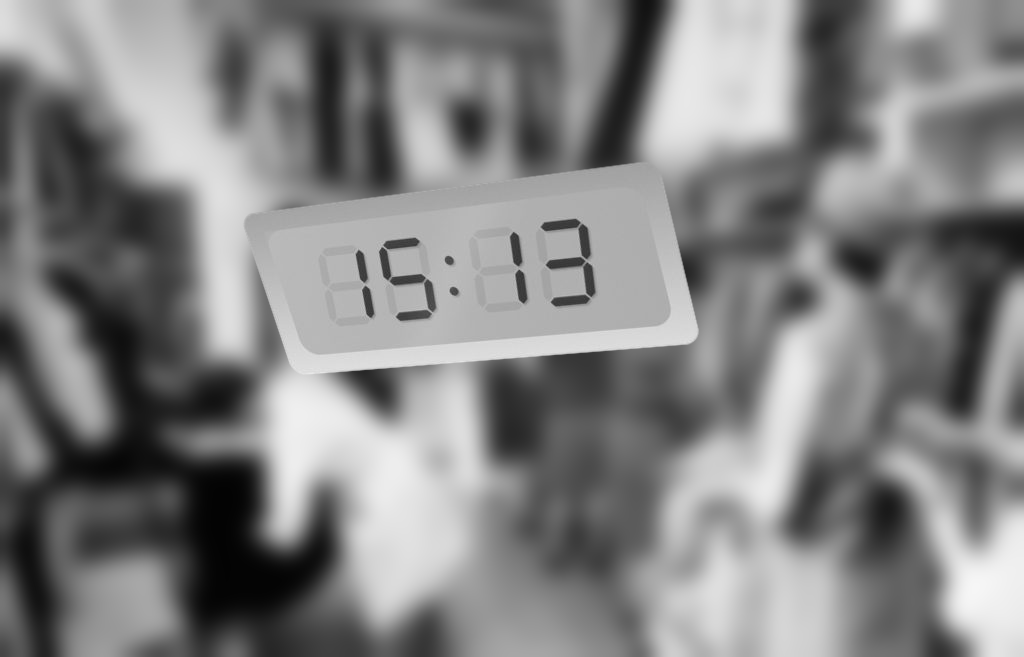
15:13
